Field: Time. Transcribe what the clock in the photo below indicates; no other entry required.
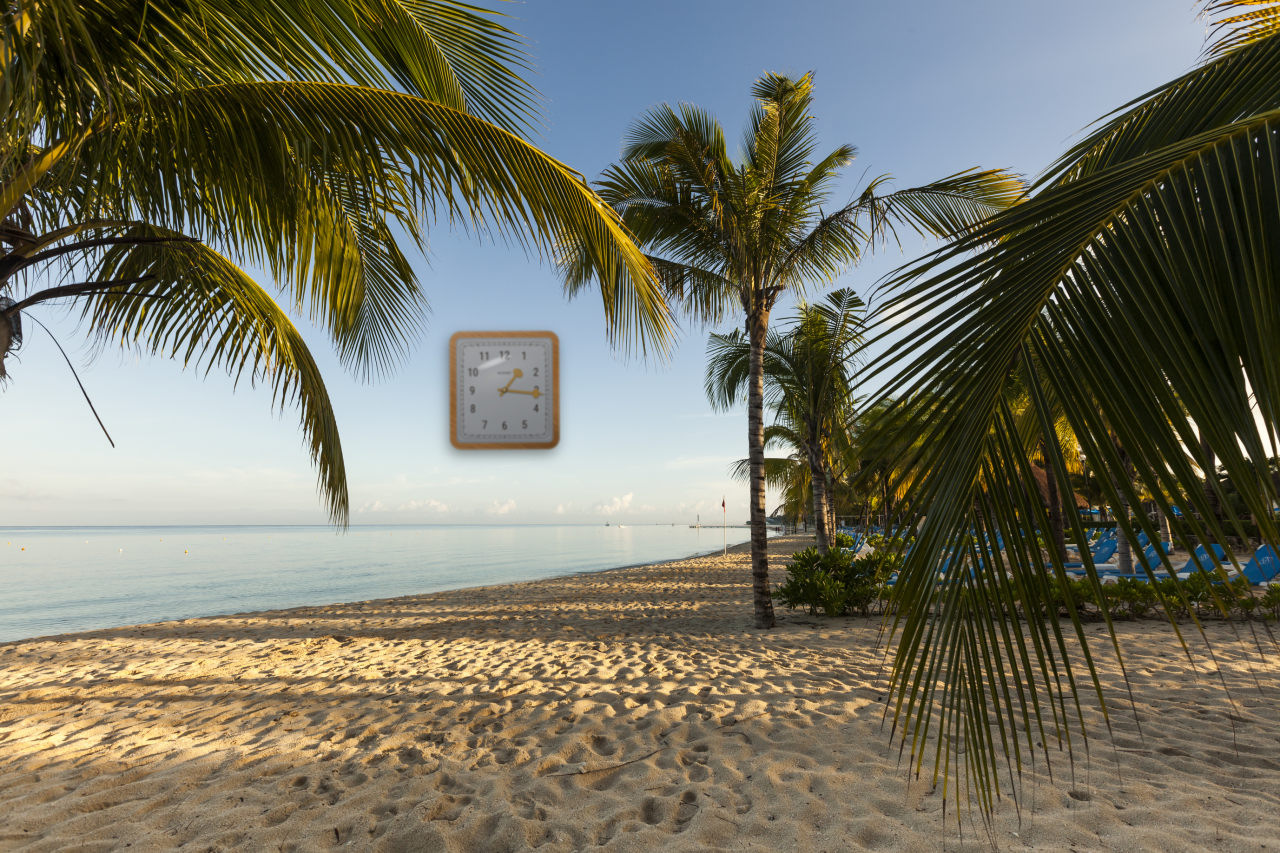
1:16
